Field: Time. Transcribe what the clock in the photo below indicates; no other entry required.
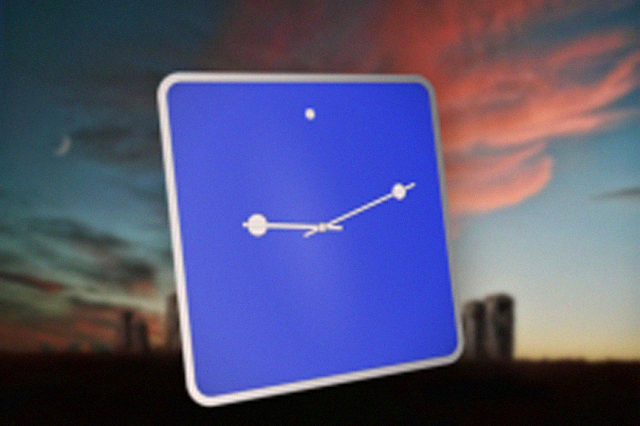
9:12
